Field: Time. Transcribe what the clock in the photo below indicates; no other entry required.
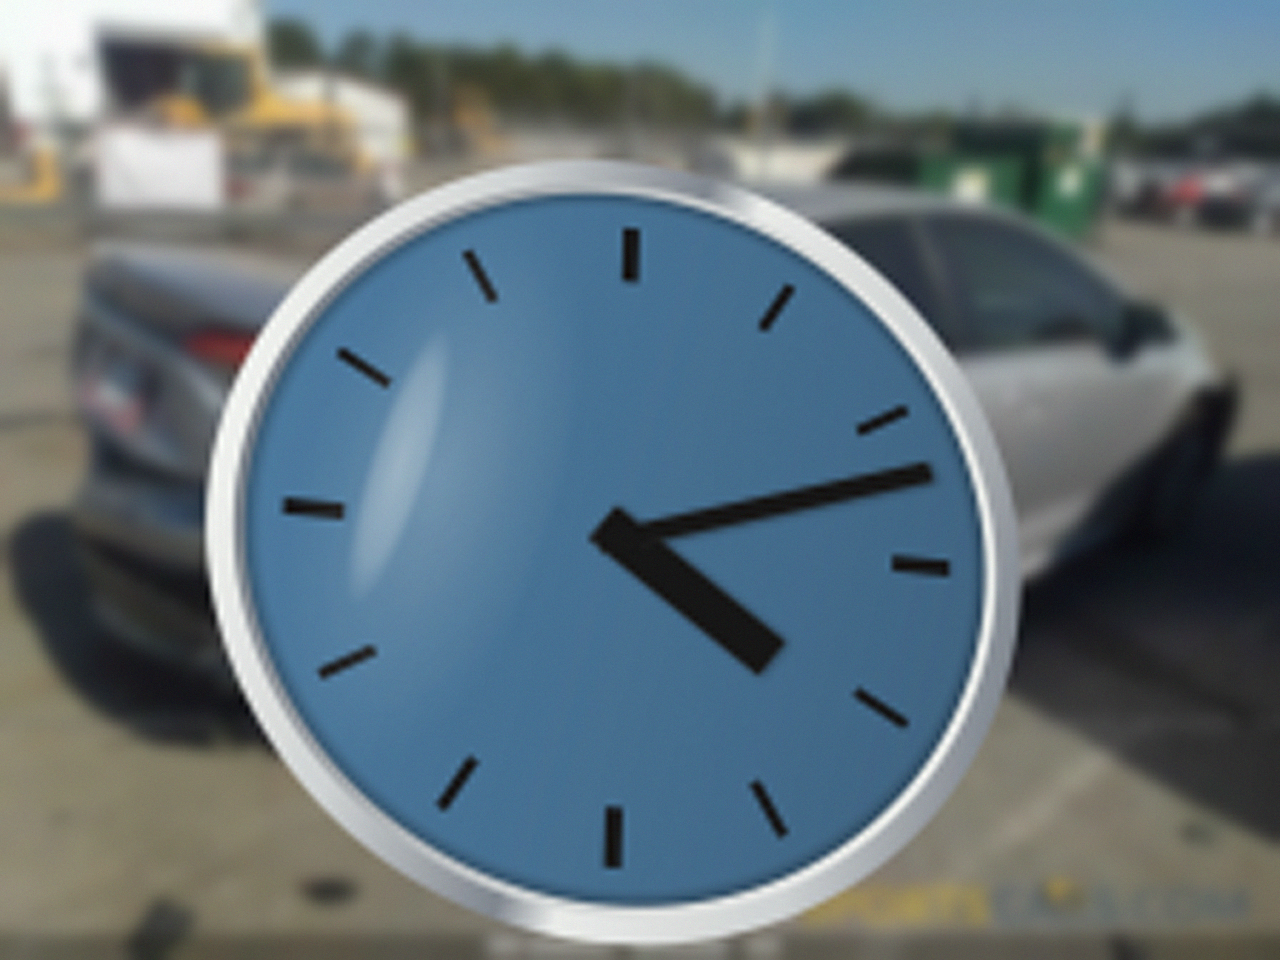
4:12
